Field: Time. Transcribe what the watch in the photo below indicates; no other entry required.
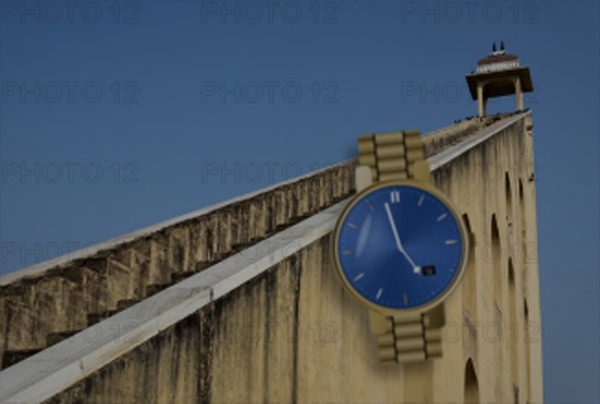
4:58
